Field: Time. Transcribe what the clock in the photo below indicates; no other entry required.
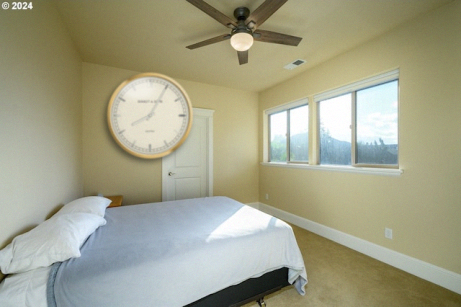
8:05
